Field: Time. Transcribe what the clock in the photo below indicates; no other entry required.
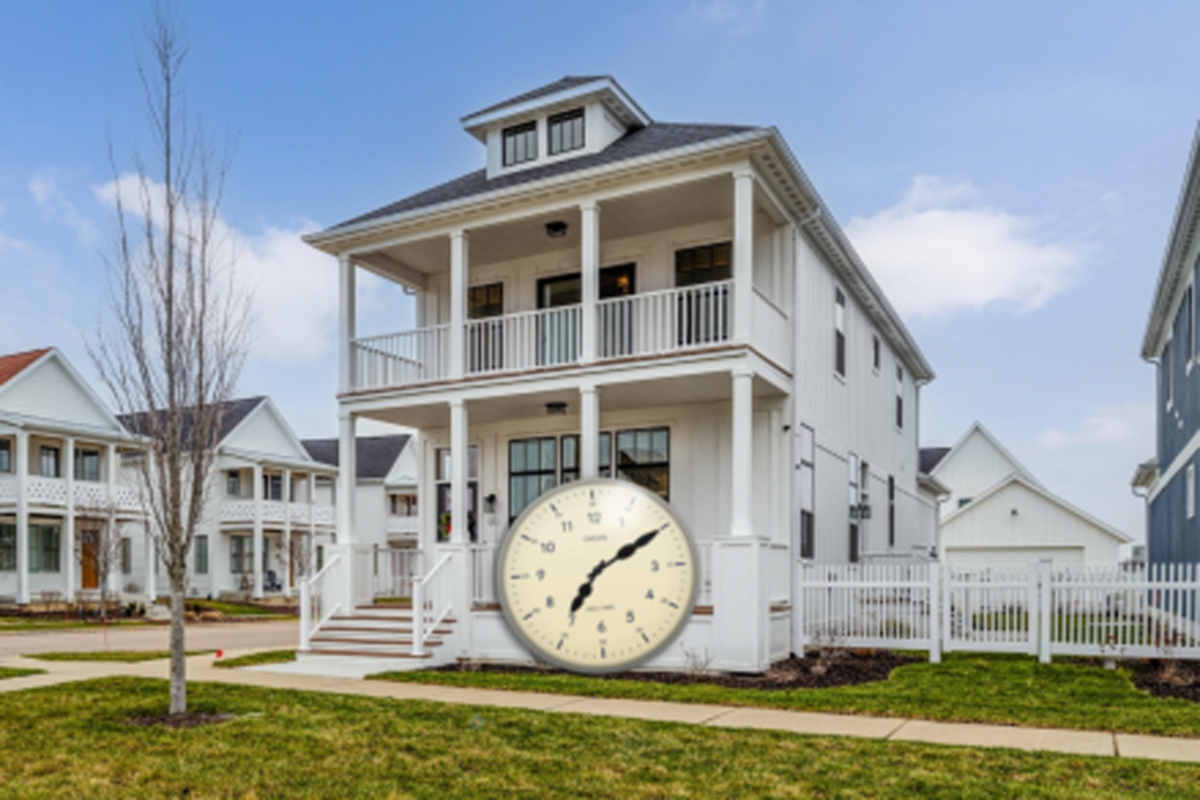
7:10
